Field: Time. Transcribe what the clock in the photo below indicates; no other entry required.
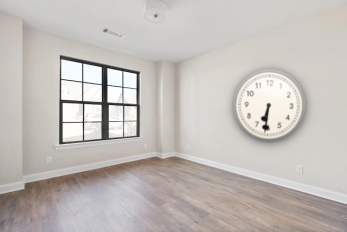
6:31
